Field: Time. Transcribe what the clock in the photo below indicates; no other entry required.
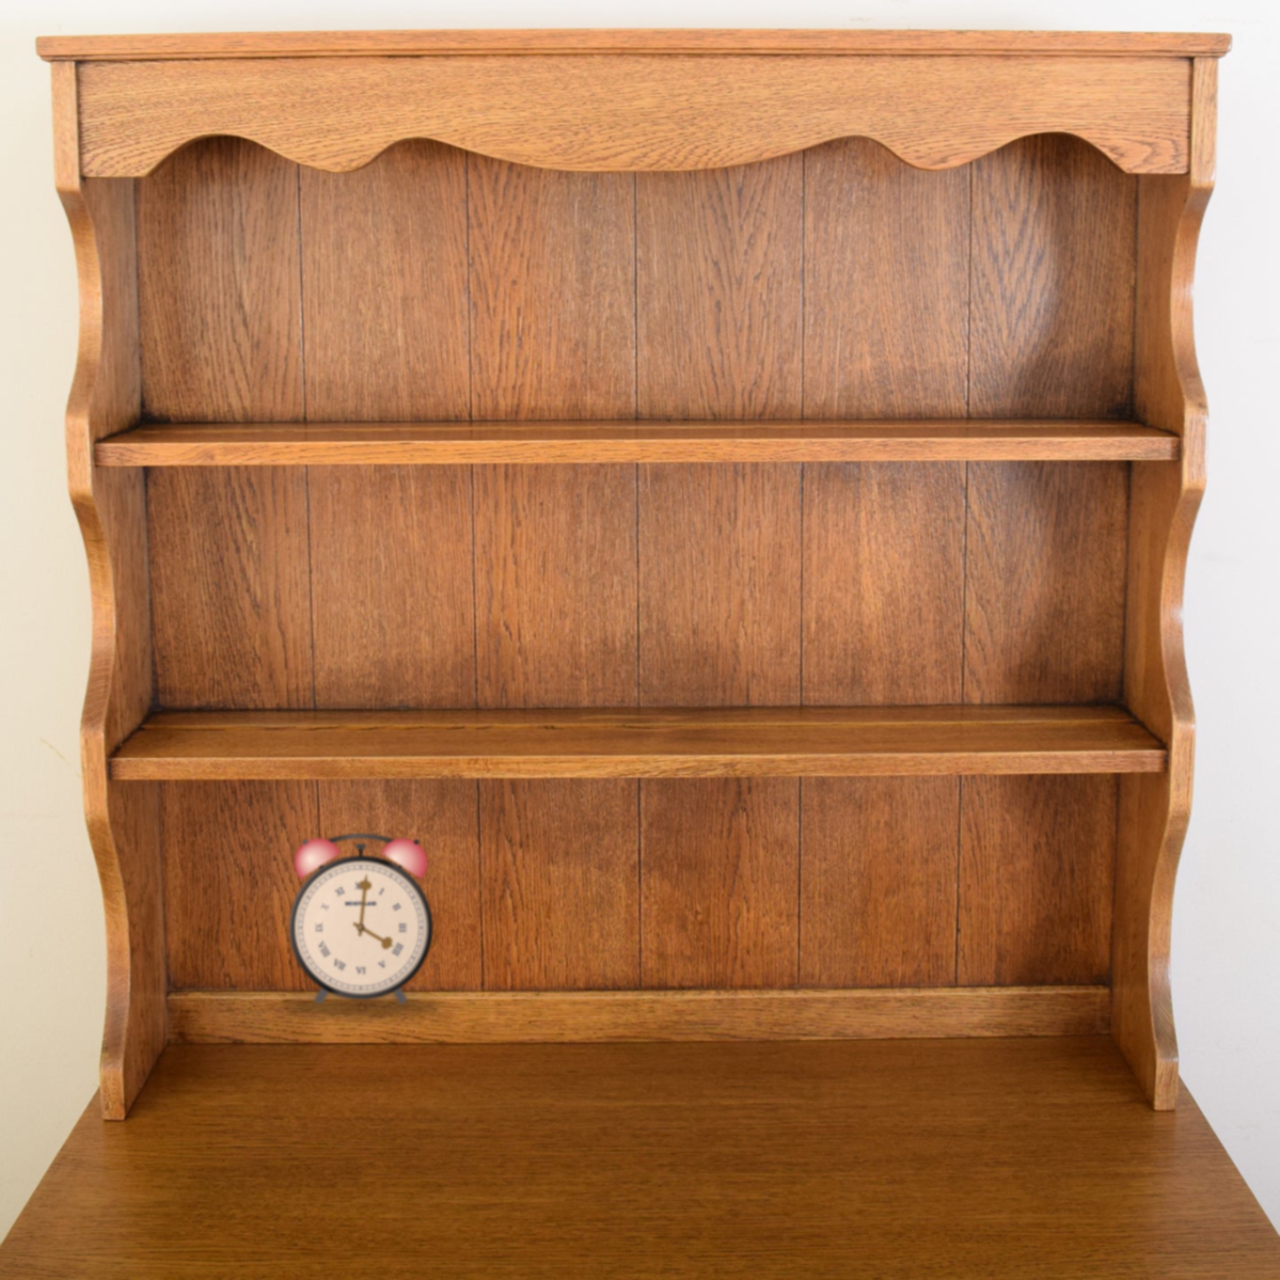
4:01
